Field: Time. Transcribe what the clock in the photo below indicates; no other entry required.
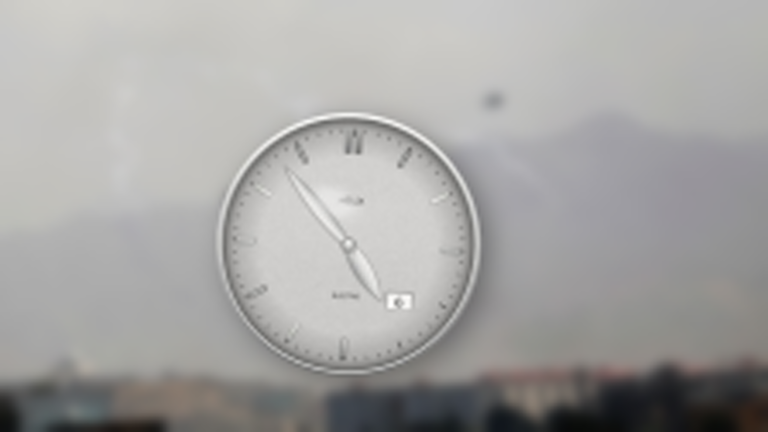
4:53
